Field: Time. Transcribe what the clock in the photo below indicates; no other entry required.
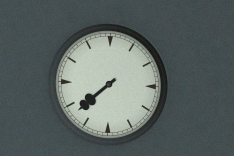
7:38
